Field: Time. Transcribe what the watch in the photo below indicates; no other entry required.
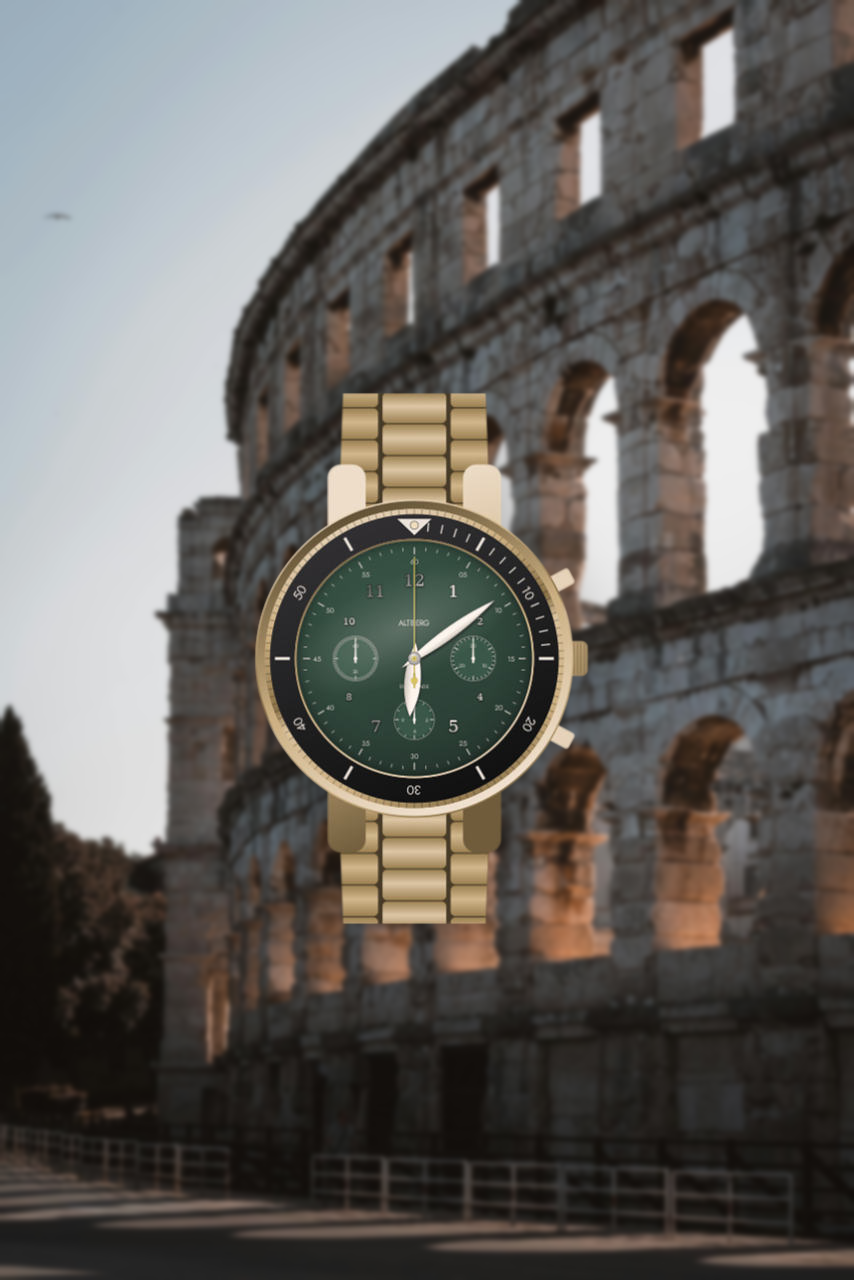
6:09
